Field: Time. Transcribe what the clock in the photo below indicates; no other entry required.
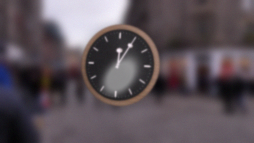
12:05
